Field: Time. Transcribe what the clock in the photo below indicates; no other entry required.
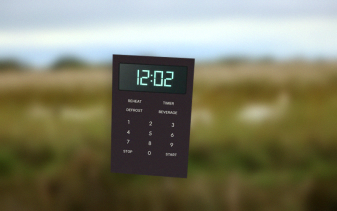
12:02
